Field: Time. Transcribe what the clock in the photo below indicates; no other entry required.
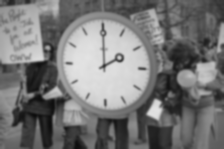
2:00
